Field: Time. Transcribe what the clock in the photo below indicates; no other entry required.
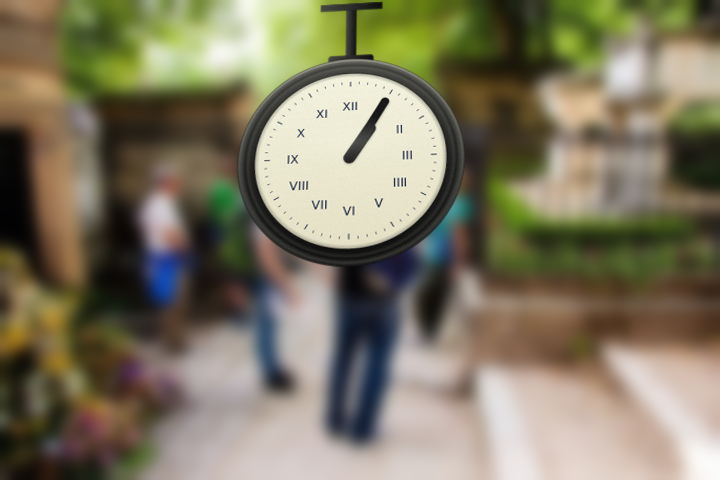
1:05
